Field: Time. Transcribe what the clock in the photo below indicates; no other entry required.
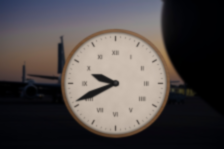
9:41
